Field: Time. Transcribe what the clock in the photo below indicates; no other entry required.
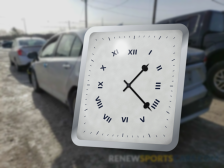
1:22
